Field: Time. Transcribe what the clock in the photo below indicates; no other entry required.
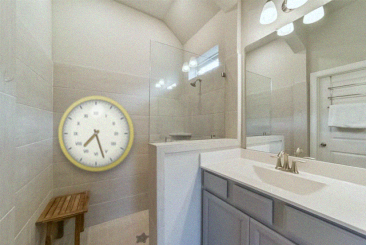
7:27
